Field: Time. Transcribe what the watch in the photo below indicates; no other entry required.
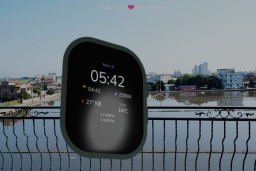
5:42
